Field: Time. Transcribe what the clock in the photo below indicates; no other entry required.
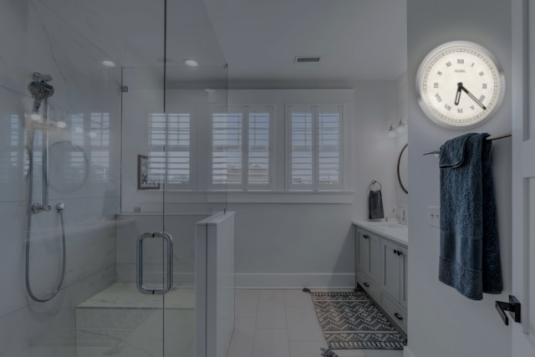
6:22
